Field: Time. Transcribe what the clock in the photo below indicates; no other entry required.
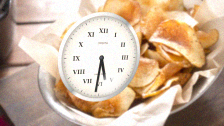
5:31
